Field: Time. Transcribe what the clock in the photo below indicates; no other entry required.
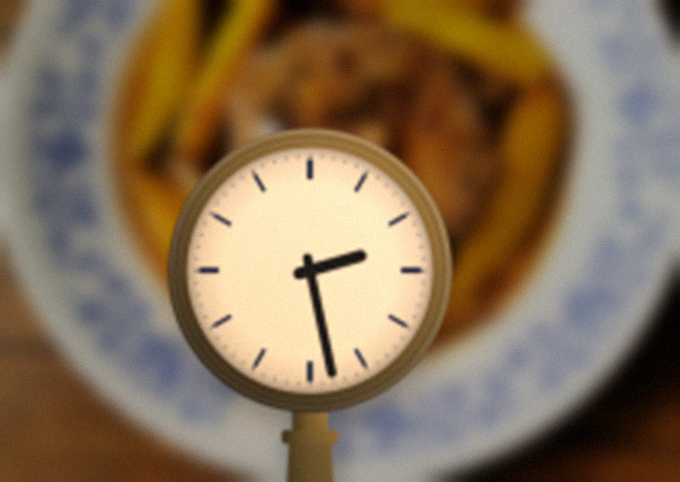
2:28
